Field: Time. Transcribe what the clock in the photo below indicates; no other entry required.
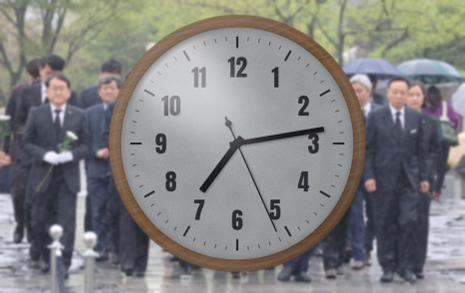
7:13:26
